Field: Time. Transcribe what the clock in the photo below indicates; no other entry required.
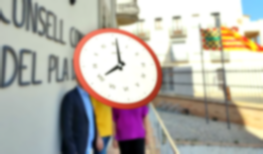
8:01
